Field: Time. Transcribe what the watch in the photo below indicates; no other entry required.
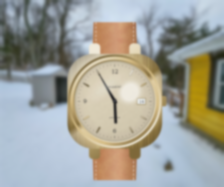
5:55
